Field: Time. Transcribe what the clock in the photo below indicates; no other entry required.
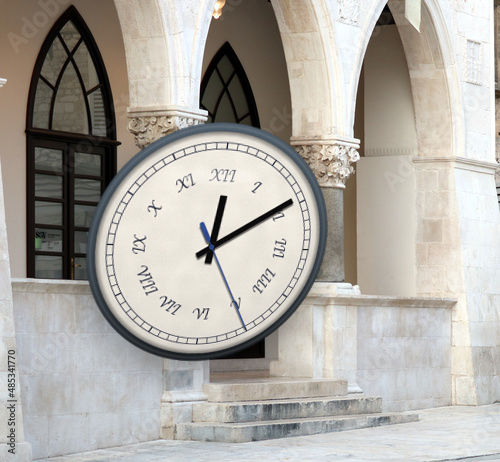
12:09:25
